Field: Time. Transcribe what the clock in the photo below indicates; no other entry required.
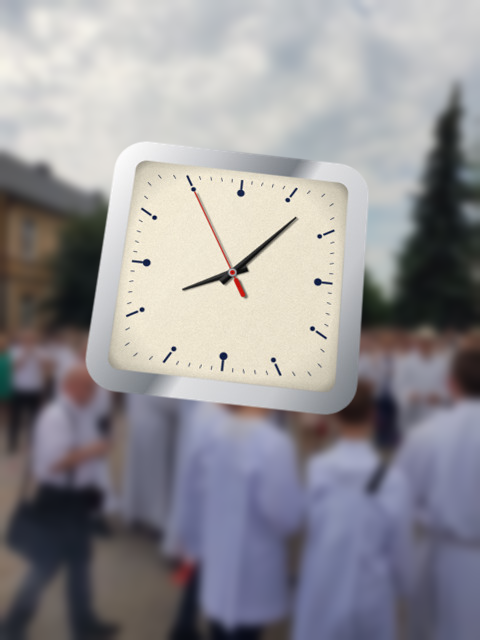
8:06:55
